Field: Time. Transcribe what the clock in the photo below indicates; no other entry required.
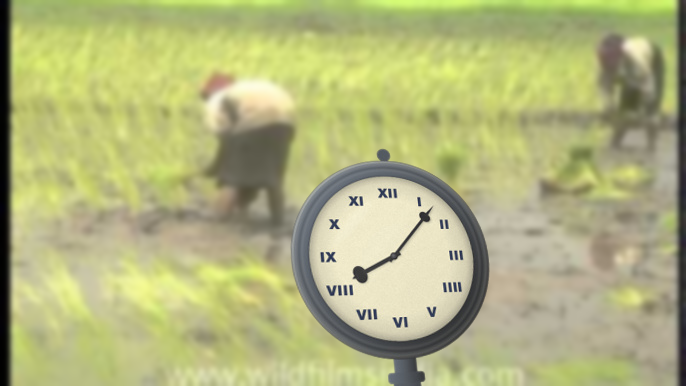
8:07
